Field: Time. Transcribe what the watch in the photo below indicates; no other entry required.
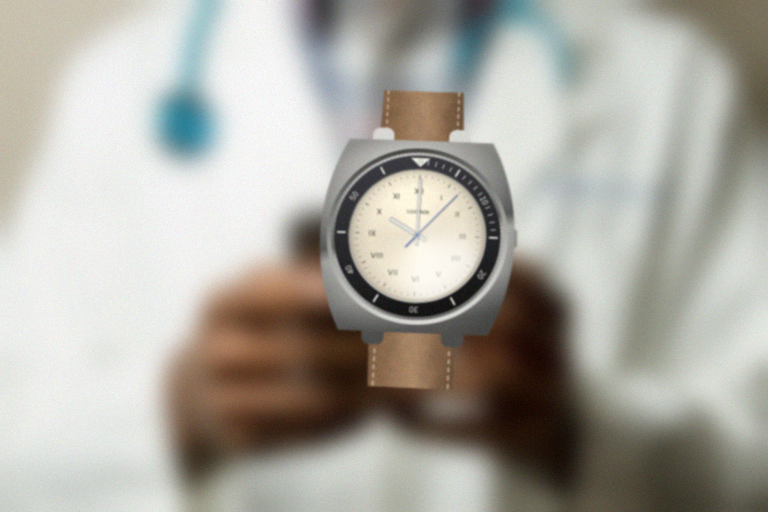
10:00:07
